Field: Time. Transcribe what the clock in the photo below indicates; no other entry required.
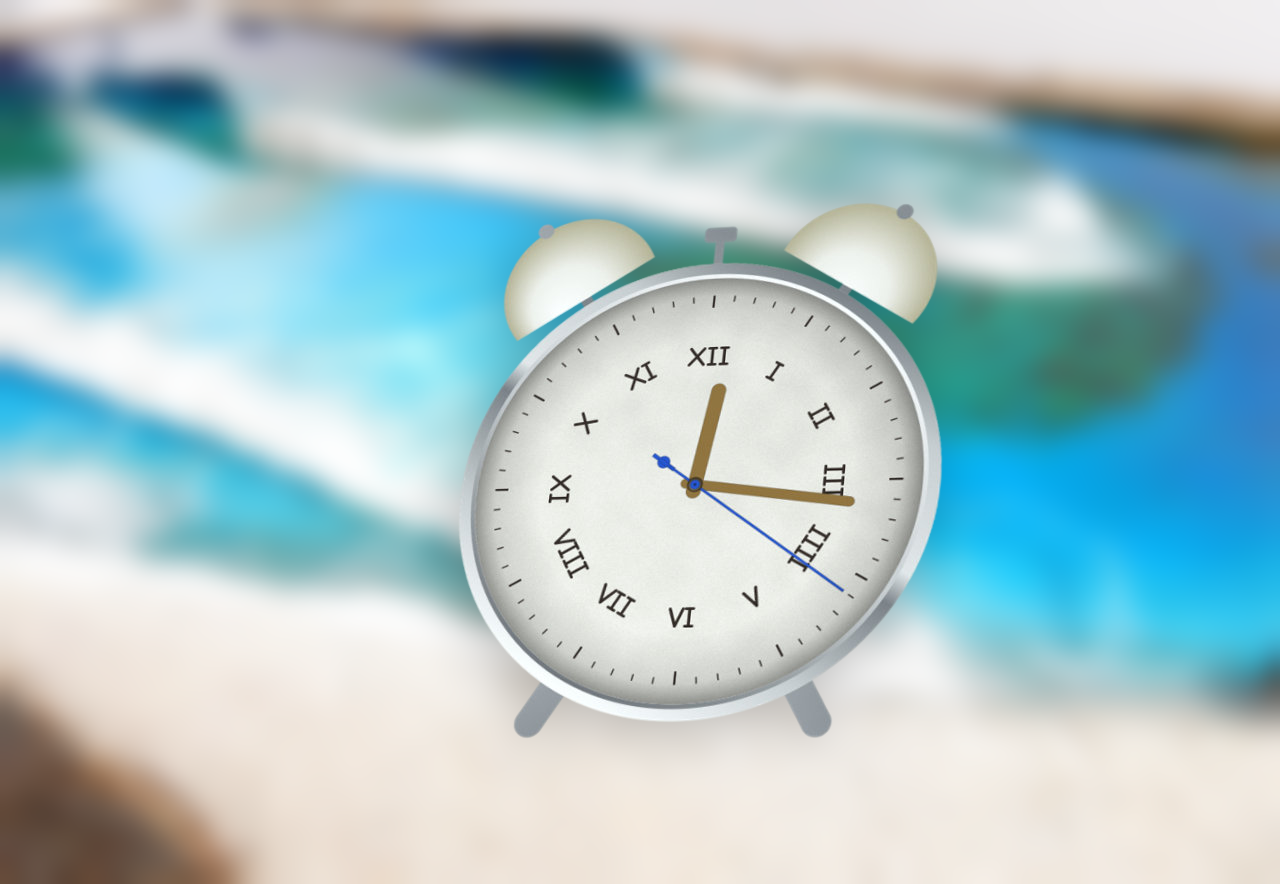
12:16:21
